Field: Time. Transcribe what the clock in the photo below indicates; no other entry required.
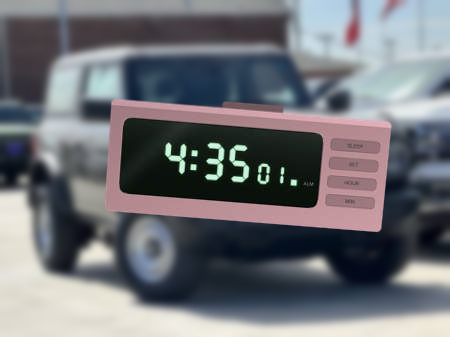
4:35:01
